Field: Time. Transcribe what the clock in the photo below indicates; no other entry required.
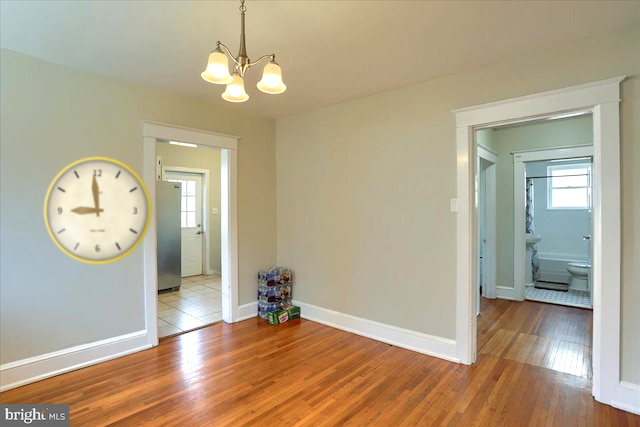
8:59
